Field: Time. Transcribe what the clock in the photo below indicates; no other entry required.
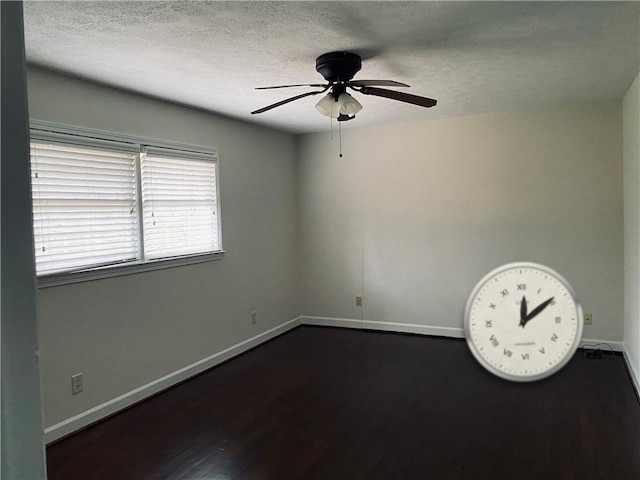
12:09
